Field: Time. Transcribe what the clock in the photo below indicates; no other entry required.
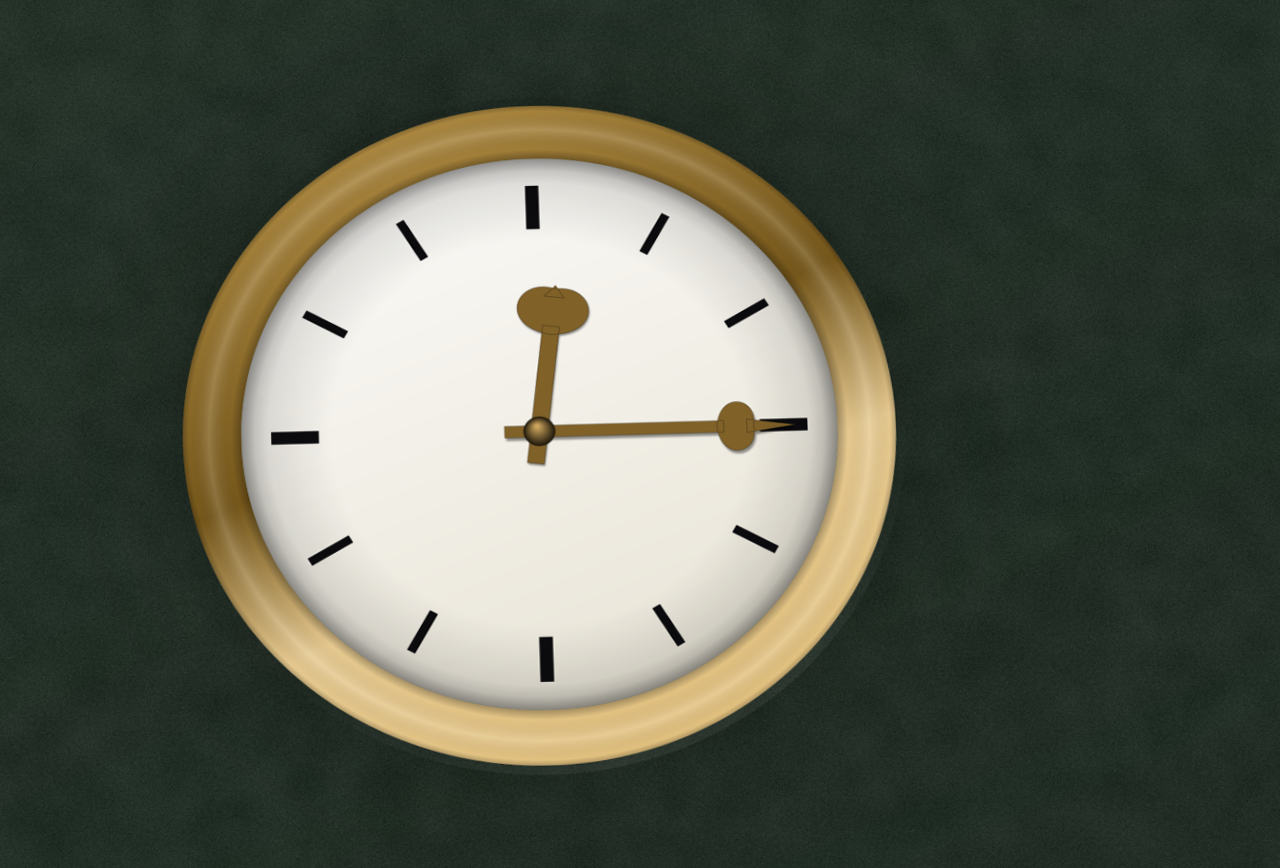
12:15
